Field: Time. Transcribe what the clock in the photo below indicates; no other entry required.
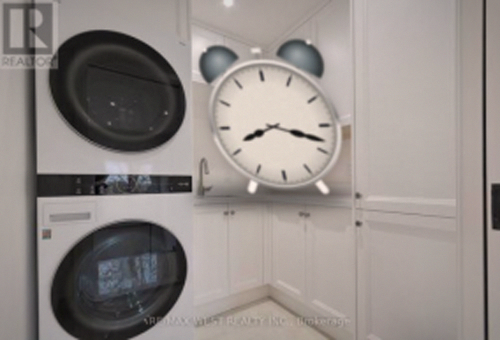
8:18
